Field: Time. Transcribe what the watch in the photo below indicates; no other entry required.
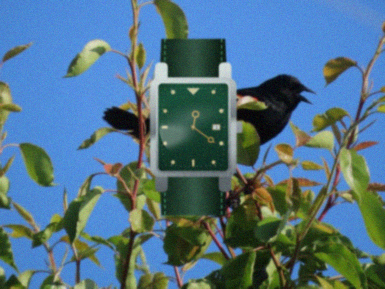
12:21
